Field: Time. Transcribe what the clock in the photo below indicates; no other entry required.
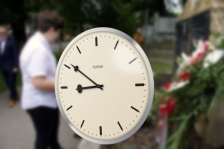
8:51
